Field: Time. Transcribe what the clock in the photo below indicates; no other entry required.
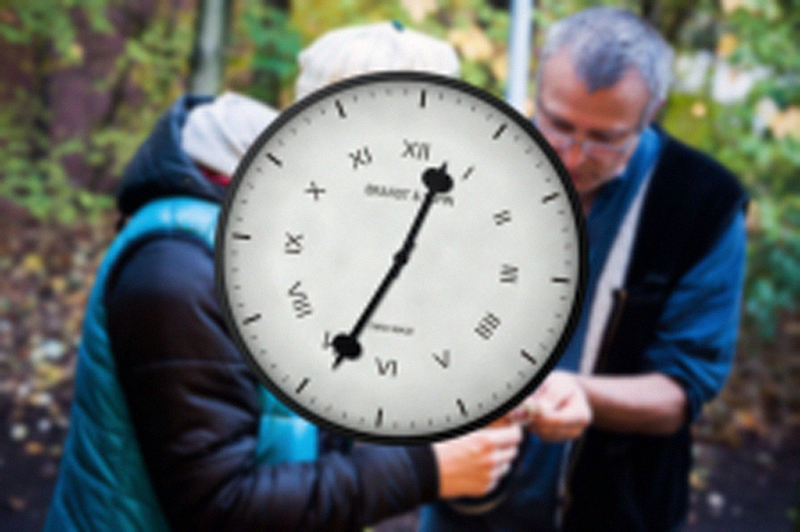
12:34
